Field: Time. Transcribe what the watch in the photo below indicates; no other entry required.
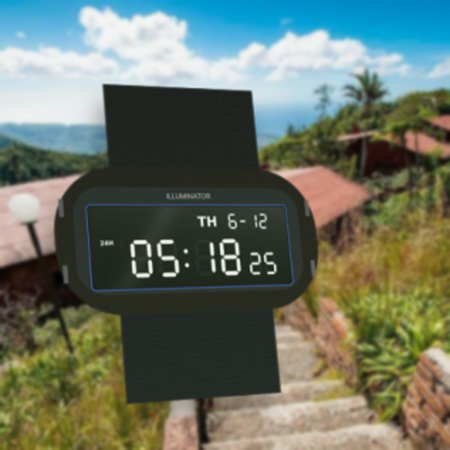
5:18:25
